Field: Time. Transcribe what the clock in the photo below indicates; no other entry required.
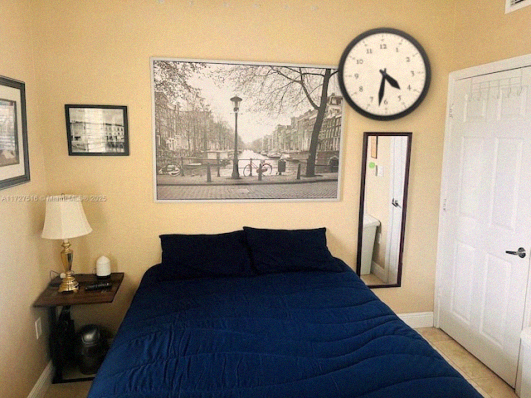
4:32
